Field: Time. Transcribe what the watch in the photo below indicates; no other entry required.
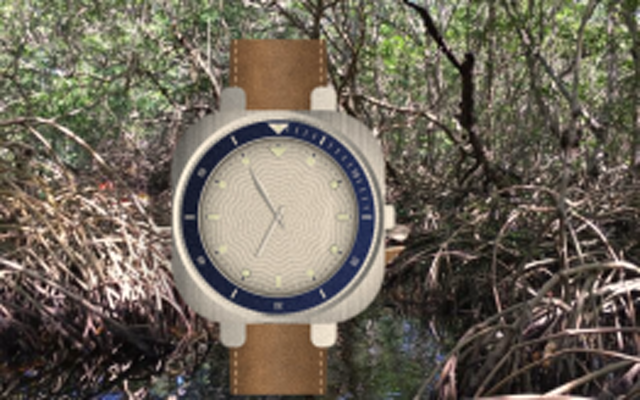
6:55
